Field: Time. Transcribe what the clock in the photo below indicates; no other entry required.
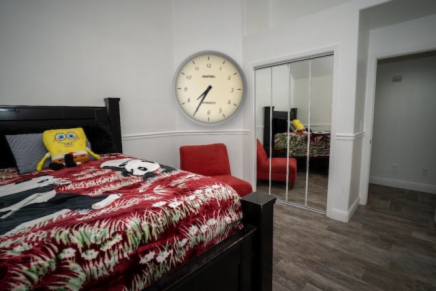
7:35
